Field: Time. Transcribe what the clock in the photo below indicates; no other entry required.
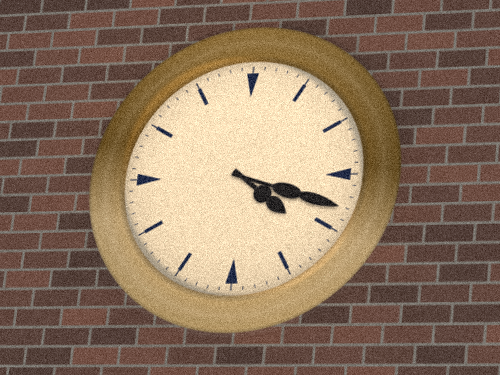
4:18
